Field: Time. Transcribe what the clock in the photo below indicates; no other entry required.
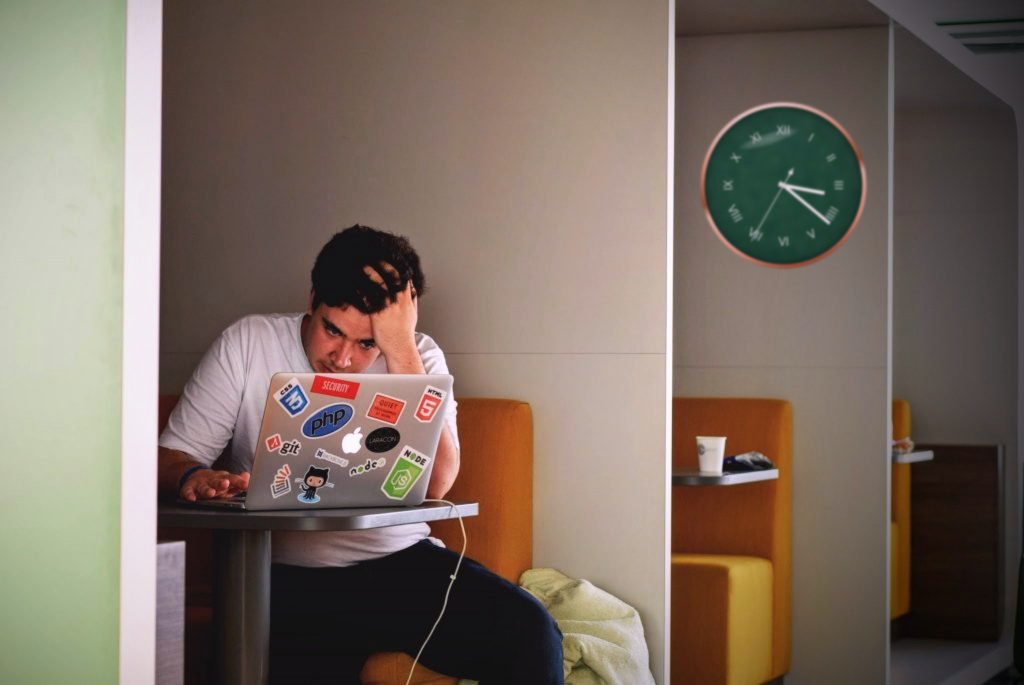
3:21:35
